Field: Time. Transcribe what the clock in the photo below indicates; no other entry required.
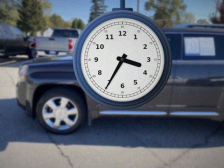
3:35
